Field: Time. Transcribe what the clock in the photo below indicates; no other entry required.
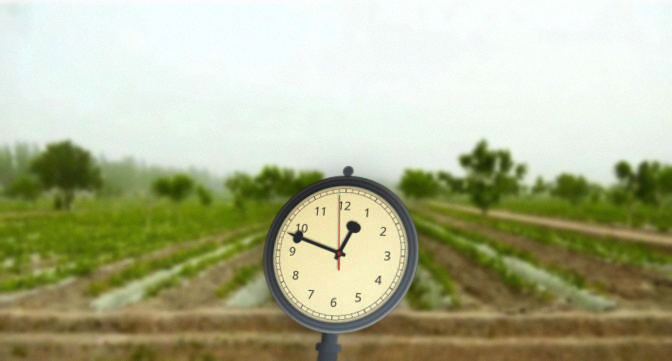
12:47:59
